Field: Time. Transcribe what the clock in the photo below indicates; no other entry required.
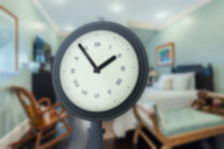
1:54
